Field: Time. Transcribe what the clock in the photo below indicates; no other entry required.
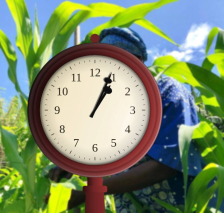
1:04
